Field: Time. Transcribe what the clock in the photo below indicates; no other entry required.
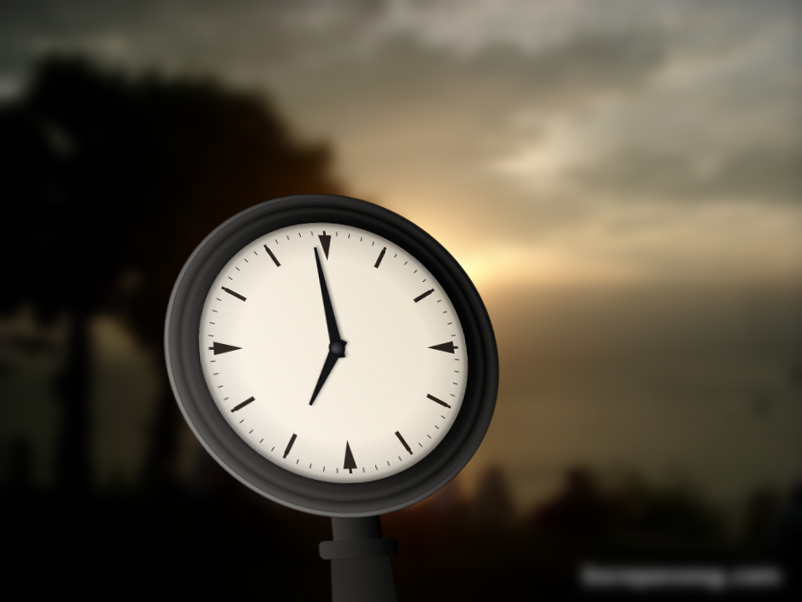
6:59
